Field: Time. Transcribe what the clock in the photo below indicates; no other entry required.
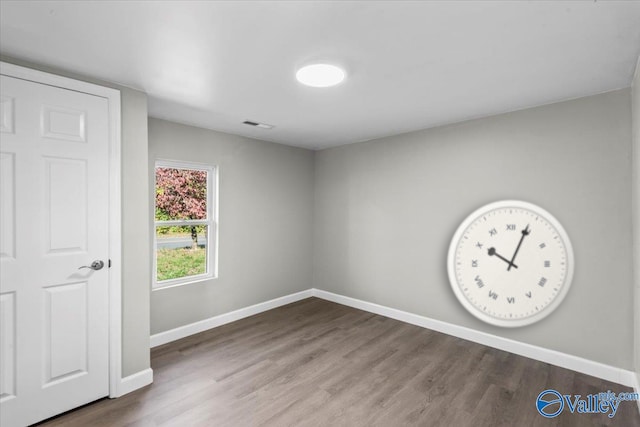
10:04
